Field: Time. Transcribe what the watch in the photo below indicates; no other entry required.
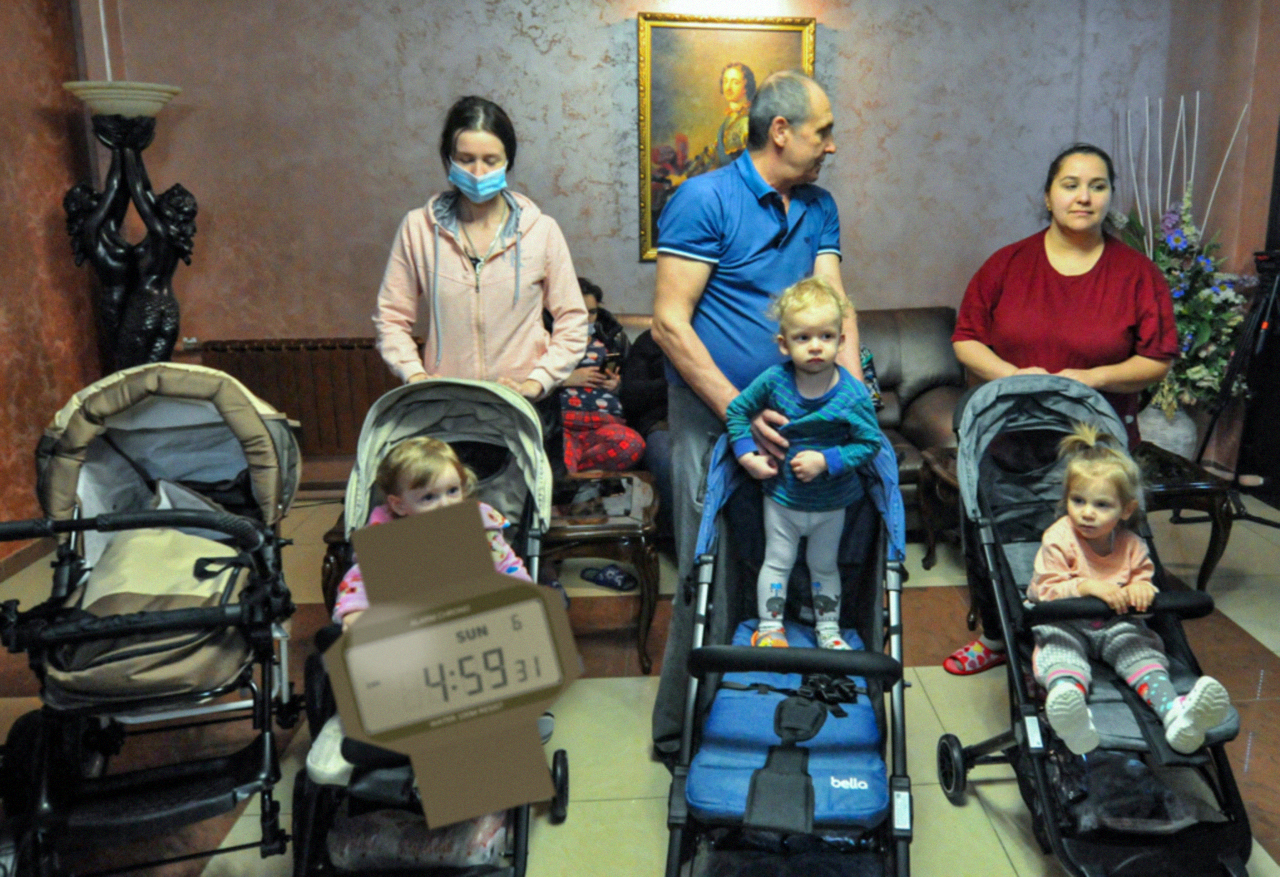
4:59:31
